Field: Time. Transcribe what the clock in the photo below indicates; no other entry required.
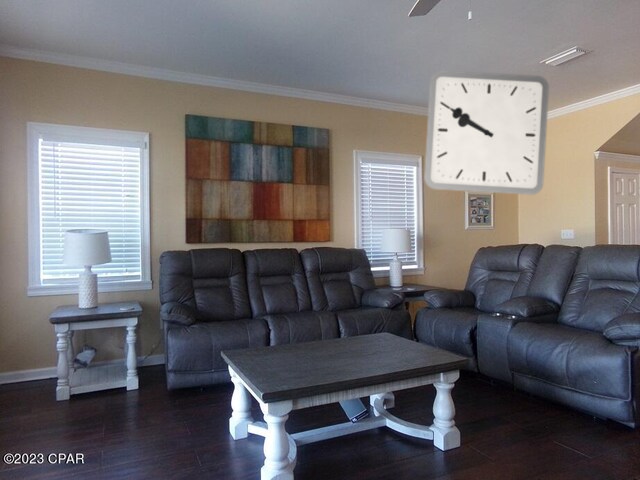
9:50
